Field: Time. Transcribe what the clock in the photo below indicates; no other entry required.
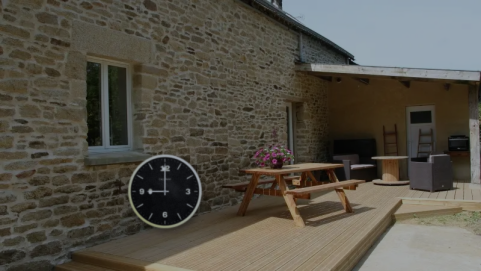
9:00
